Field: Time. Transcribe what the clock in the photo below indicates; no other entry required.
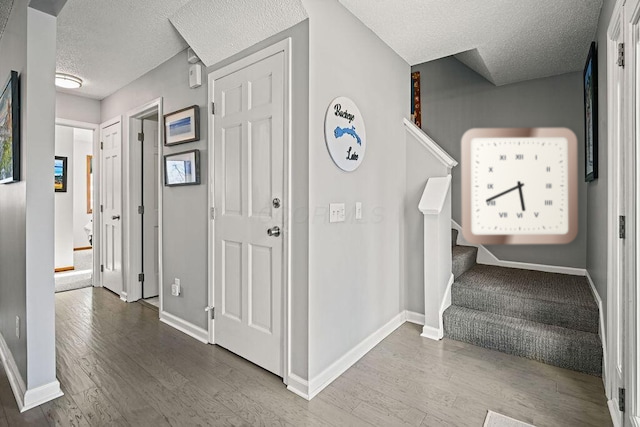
5:41
